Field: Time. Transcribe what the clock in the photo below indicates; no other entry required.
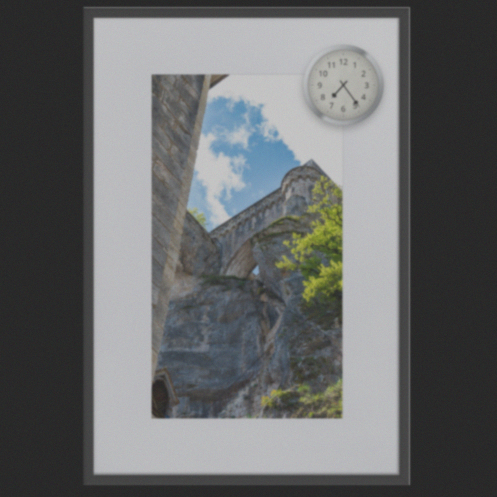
7:24
